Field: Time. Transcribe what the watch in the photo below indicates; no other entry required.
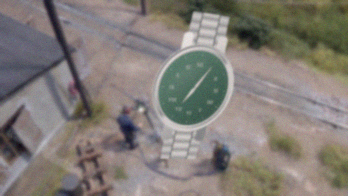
7:05
